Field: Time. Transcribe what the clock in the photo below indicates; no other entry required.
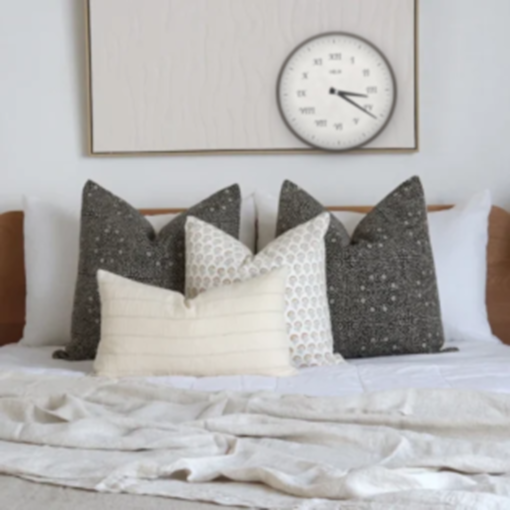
3:21
